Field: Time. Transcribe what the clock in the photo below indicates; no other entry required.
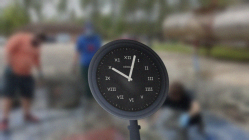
10:03
